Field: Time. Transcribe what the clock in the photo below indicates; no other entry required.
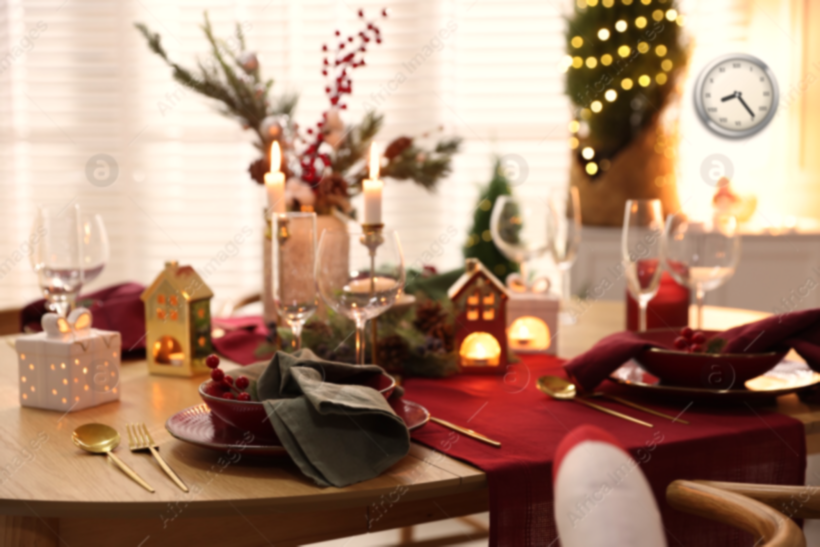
8:24
